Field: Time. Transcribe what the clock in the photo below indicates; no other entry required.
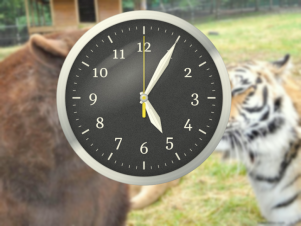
5:05:00
